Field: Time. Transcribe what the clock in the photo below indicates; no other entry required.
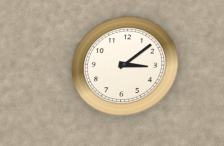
3:08
